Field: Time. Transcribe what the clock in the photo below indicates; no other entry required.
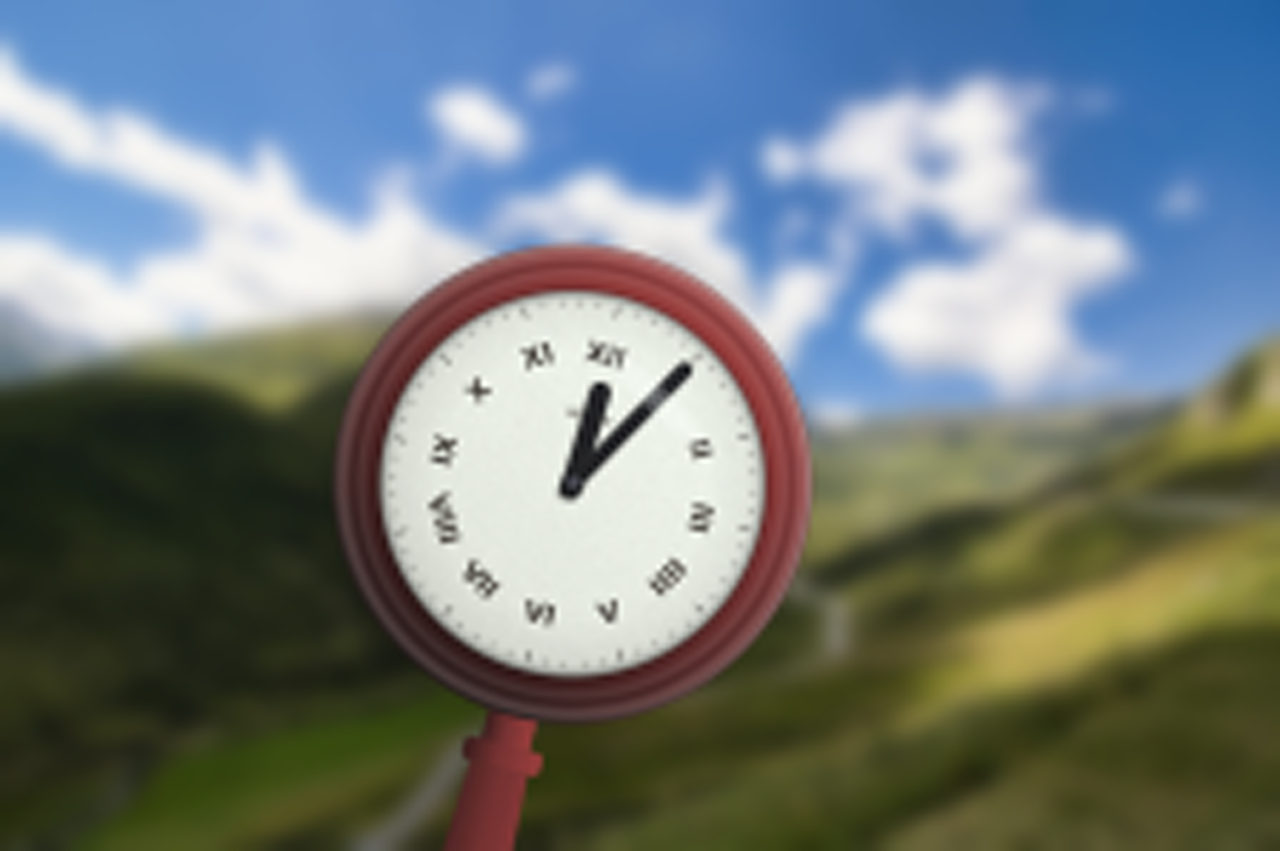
12:05
